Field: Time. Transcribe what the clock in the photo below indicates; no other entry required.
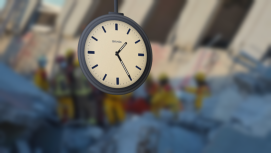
1:25
